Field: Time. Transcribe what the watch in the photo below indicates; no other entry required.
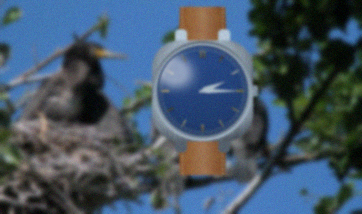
2:15
